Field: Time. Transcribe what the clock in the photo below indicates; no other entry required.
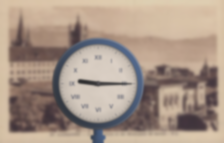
9:15
